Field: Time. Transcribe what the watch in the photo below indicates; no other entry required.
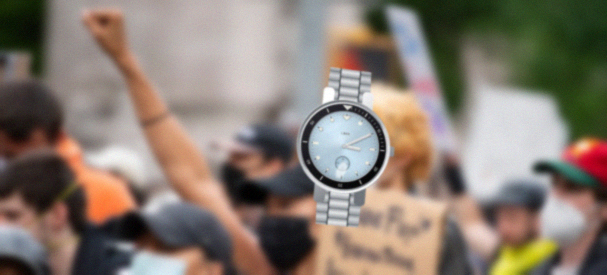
3:10
